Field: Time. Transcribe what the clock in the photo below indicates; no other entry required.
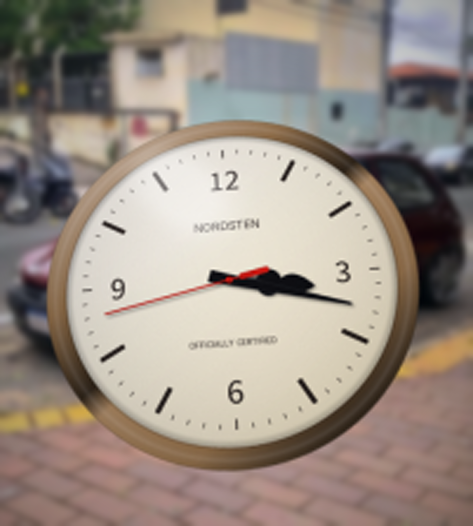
3:17:43
